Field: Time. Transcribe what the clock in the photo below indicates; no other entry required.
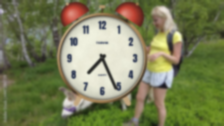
7:26
